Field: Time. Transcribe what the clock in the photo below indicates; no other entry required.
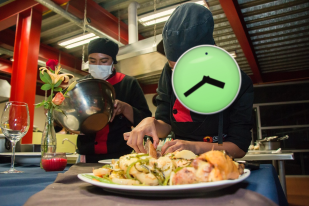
3:39
